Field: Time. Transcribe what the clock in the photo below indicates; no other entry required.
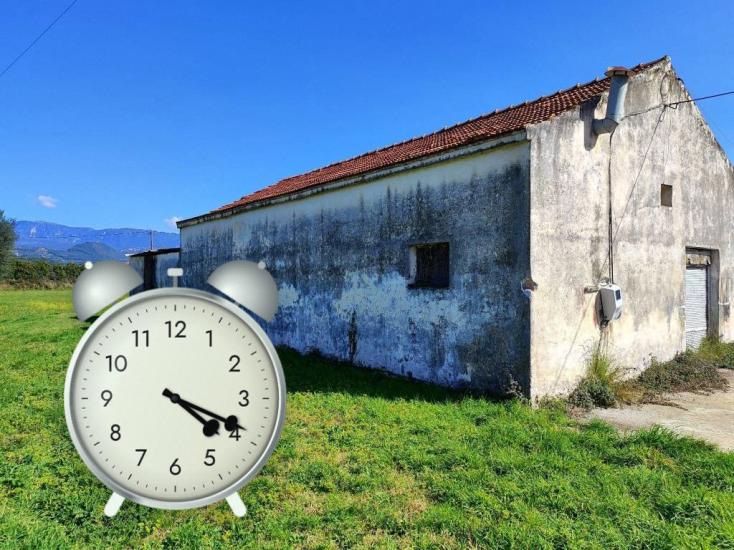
4:19
